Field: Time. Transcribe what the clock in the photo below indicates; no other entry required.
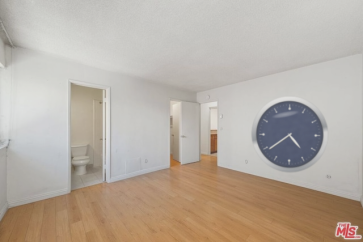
4:39
